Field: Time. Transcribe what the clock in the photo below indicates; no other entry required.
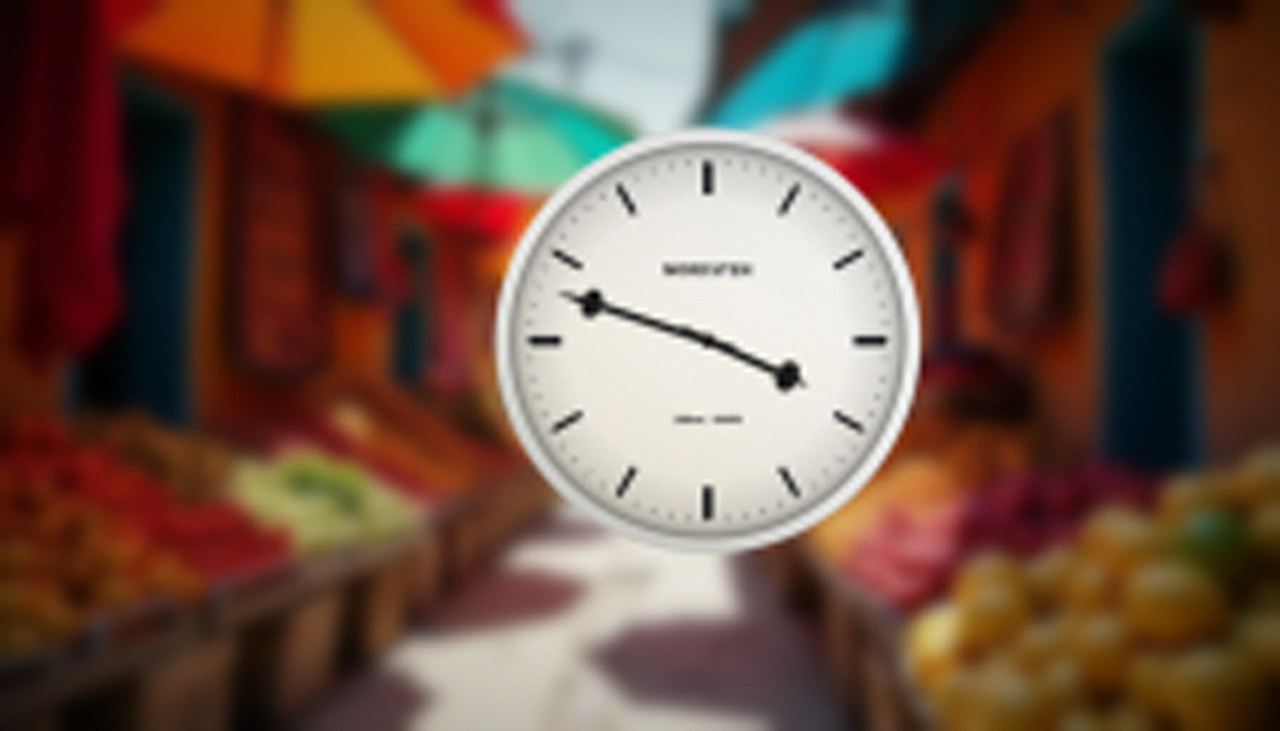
3:48
